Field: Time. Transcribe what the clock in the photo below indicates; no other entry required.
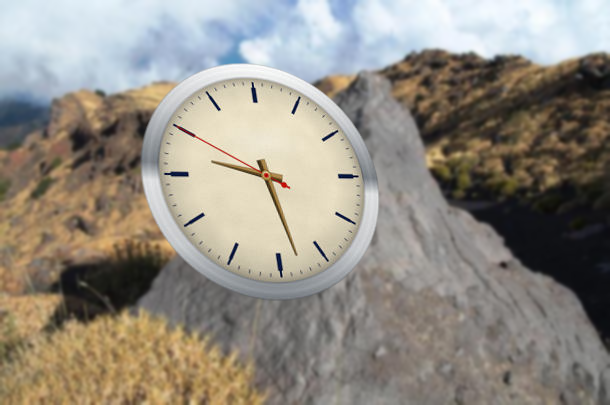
9:27:50
